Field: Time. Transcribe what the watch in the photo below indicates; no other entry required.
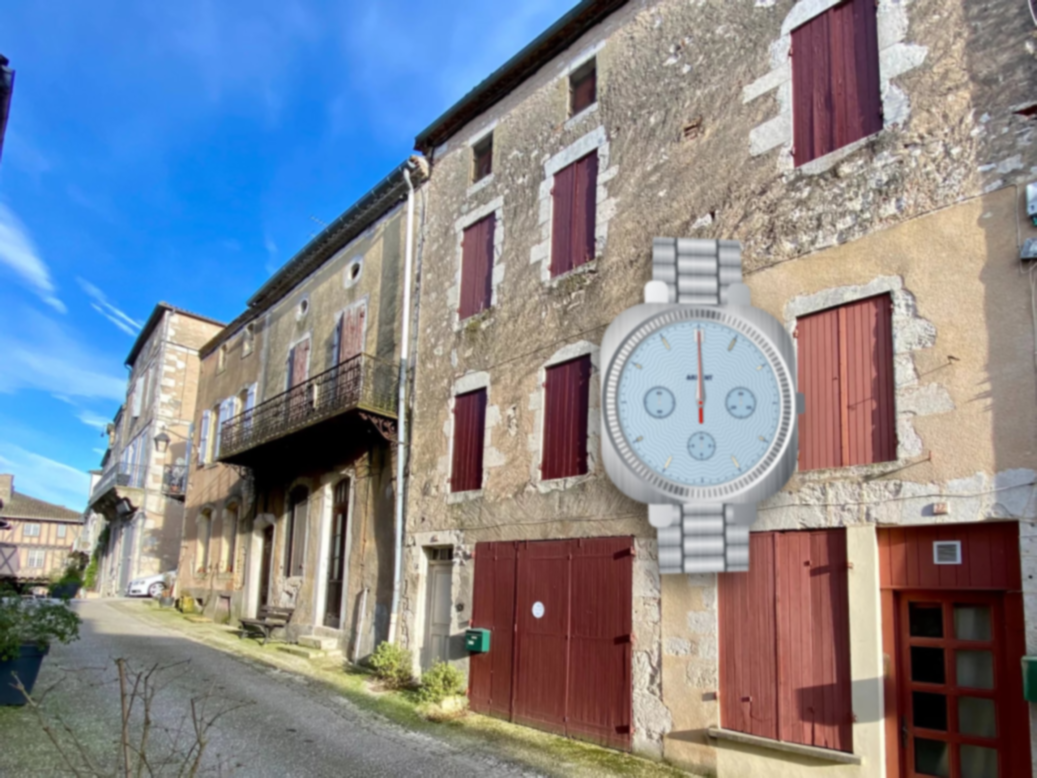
12:00
